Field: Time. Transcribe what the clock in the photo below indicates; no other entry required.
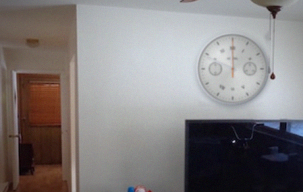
11:49
